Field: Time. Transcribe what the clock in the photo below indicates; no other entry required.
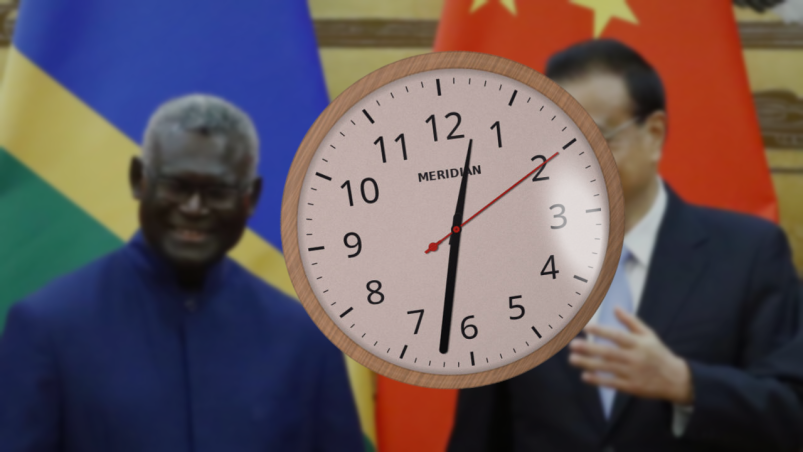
12:32:10
